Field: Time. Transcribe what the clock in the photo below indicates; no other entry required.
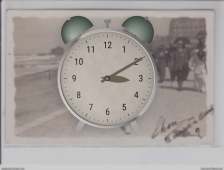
3:10
